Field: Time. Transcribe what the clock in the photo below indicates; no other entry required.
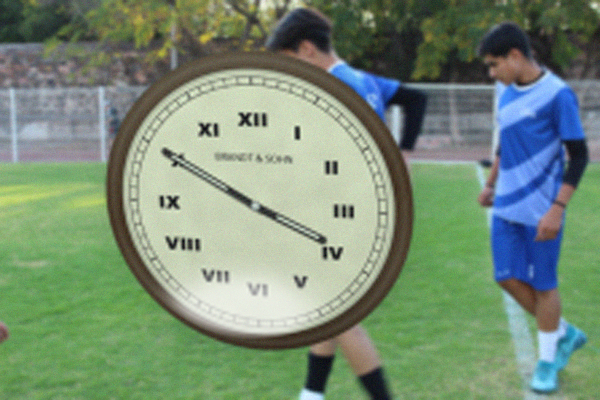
3:50
